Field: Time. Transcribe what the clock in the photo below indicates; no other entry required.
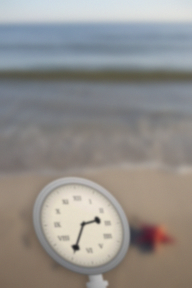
2:35
